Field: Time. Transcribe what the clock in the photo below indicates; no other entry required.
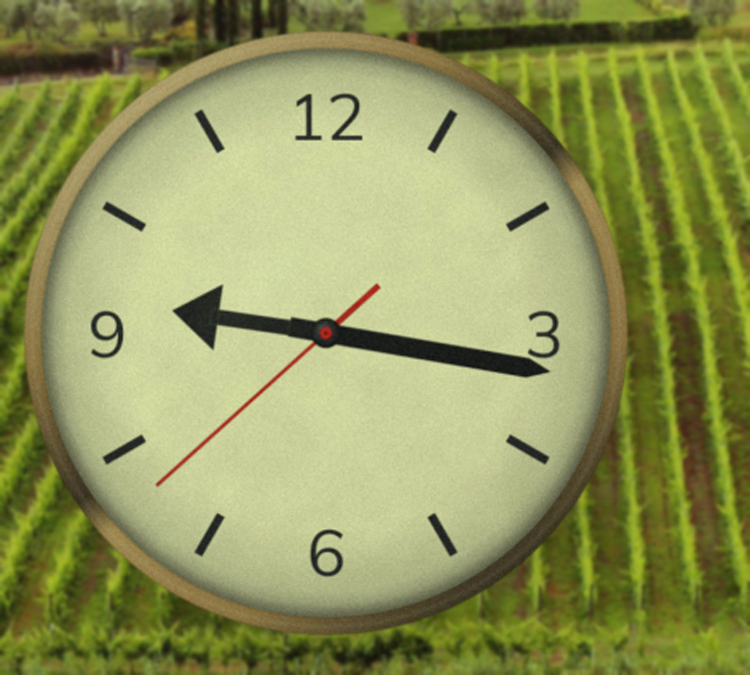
9:16:38
